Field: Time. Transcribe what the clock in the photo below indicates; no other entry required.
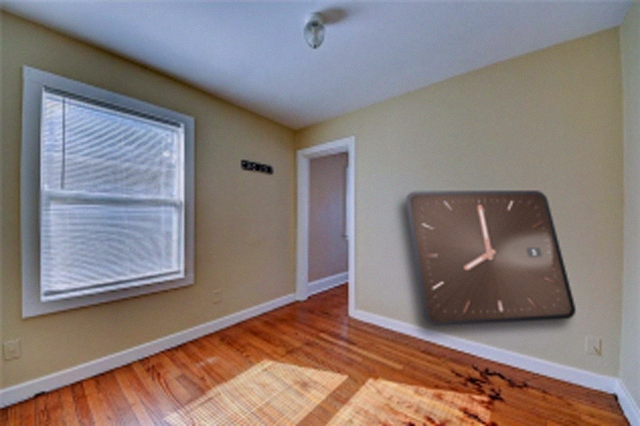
8:00
